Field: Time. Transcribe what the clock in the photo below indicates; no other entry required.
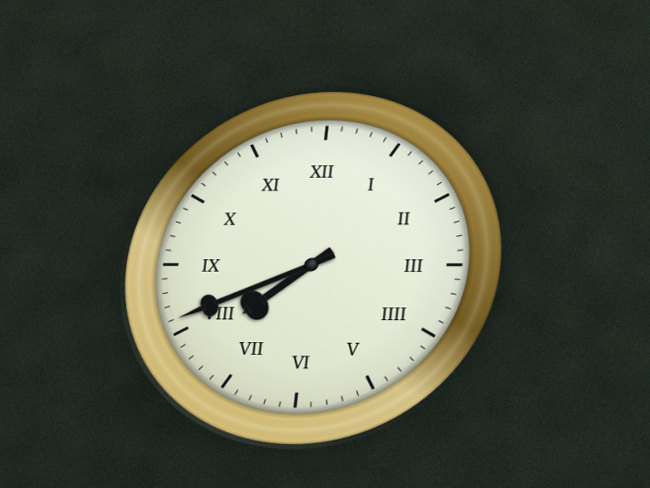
7:41
